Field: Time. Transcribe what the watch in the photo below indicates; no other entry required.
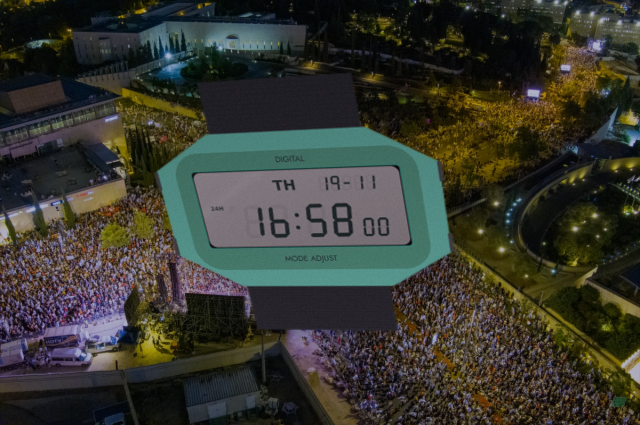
16:58:00
